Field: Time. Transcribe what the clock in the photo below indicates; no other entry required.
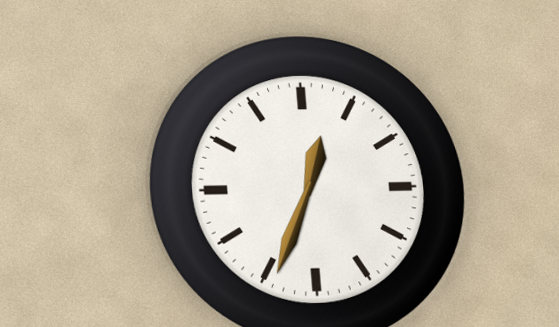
12:34
